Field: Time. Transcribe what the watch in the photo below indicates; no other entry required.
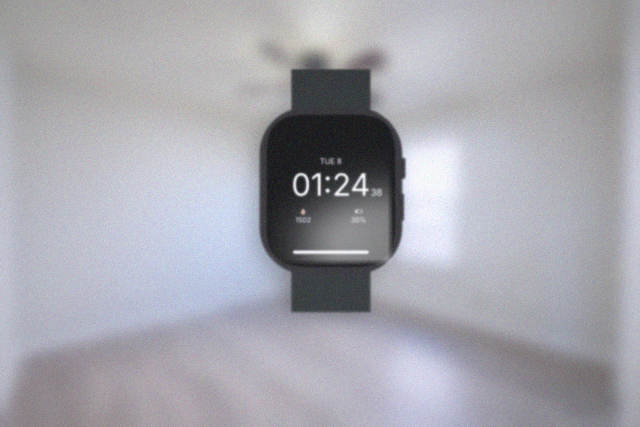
1:24
